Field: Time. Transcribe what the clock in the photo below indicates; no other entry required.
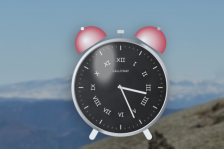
3:26
